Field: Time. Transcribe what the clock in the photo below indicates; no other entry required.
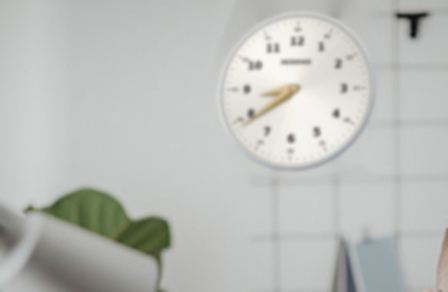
8:39
